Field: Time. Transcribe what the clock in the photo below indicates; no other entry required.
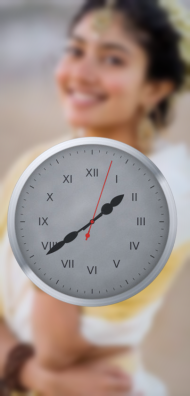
1:39:03
